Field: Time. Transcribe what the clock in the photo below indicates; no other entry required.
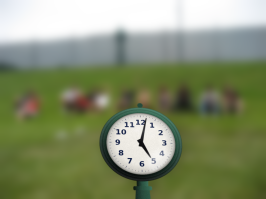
5:02
